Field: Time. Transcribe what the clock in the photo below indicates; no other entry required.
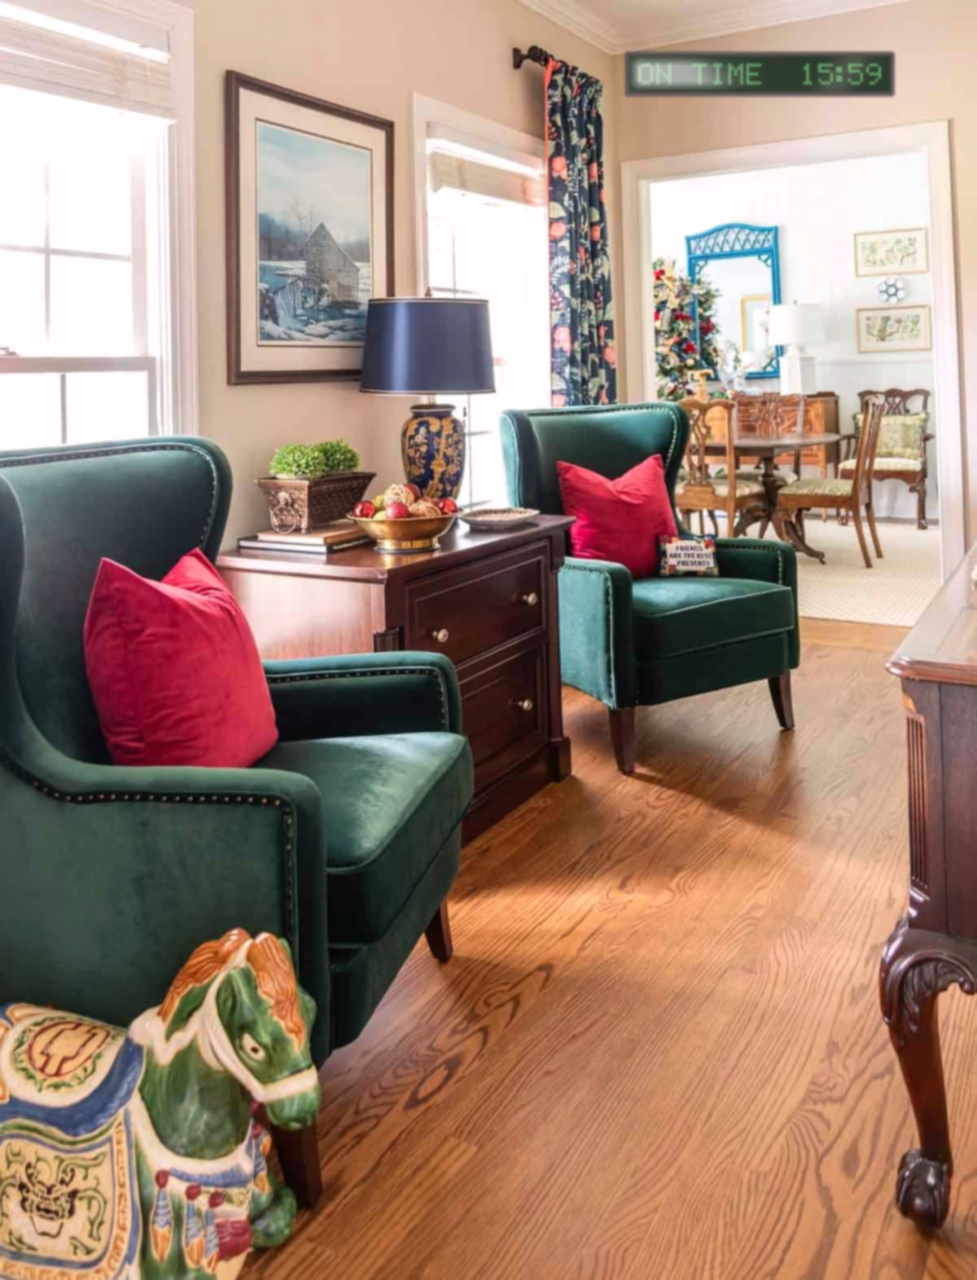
15:59
